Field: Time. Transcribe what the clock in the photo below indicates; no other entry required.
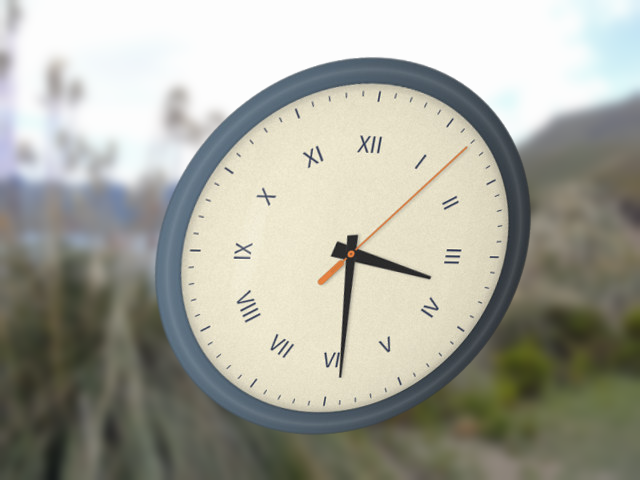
3:29:07
